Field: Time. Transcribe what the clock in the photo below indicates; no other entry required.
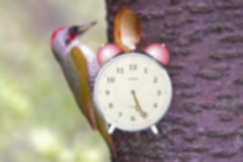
5:26
